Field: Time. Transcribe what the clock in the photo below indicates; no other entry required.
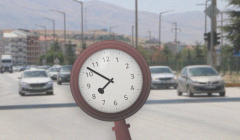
7:52
